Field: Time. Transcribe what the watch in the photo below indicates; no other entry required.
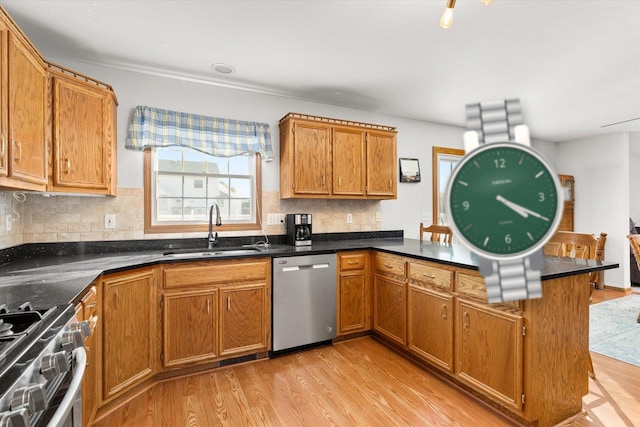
4:20
